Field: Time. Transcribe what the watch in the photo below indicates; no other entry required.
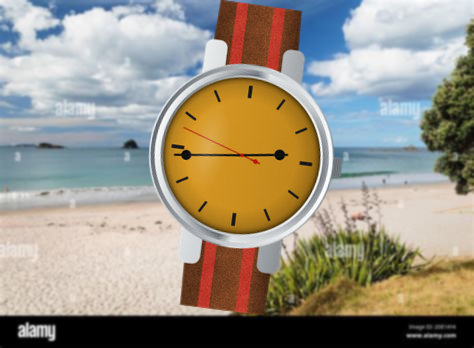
2:43:48
